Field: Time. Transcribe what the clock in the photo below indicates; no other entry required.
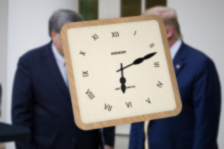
6:12
